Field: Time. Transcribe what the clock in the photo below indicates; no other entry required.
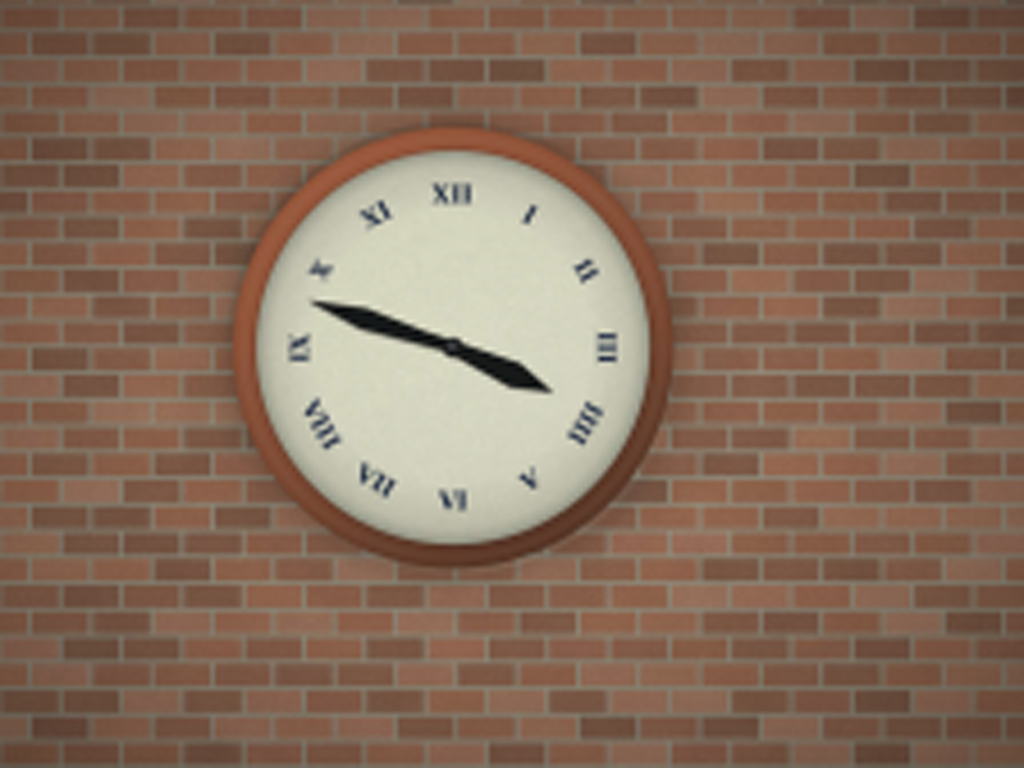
3:48
